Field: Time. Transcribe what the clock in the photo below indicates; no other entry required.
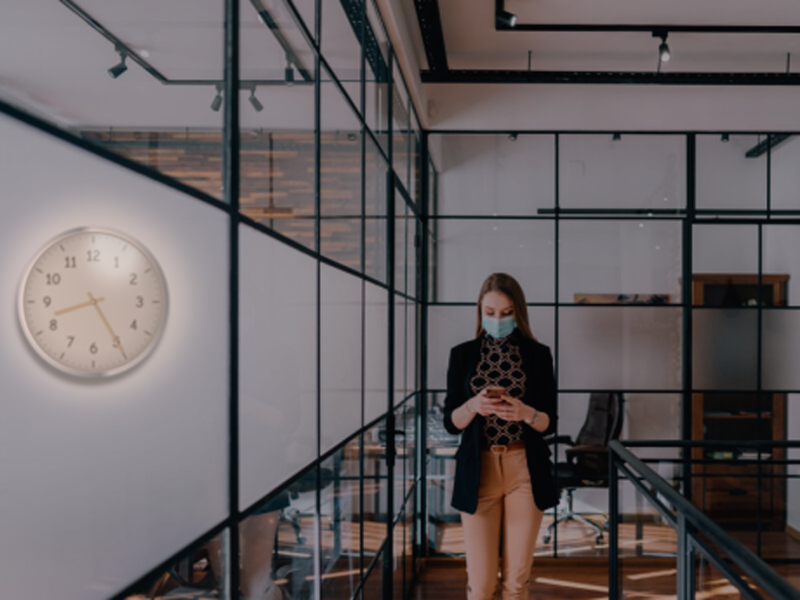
8:25
